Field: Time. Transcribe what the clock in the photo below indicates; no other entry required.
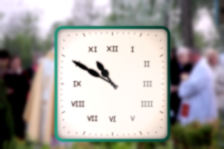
10:50
